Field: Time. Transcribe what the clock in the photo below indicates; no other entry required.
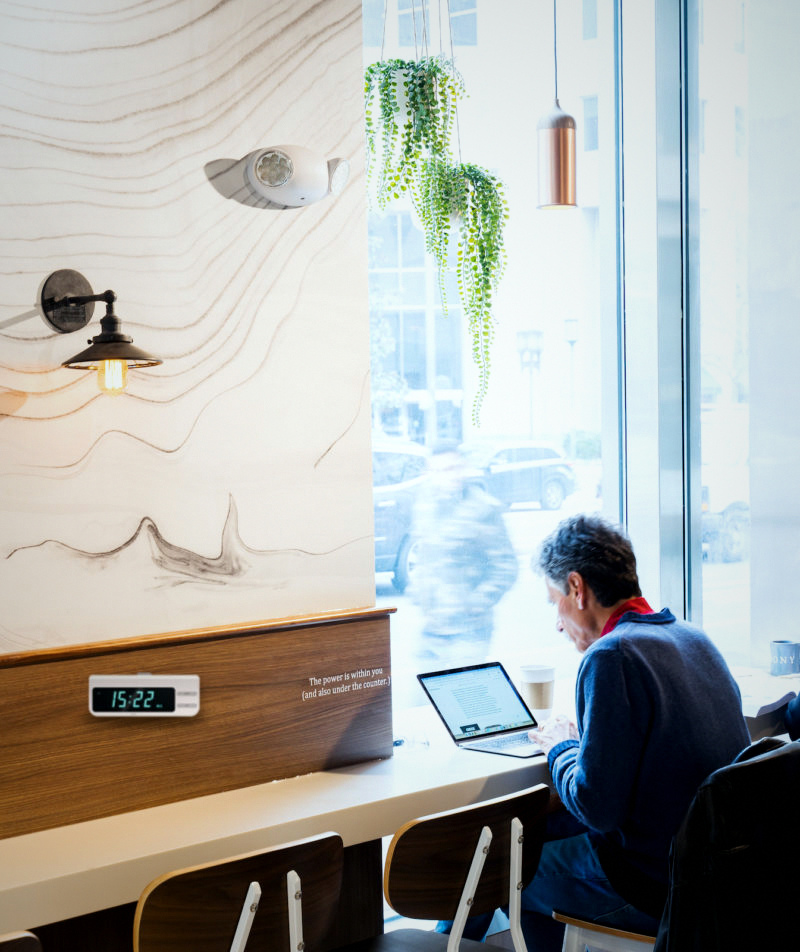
15:22
